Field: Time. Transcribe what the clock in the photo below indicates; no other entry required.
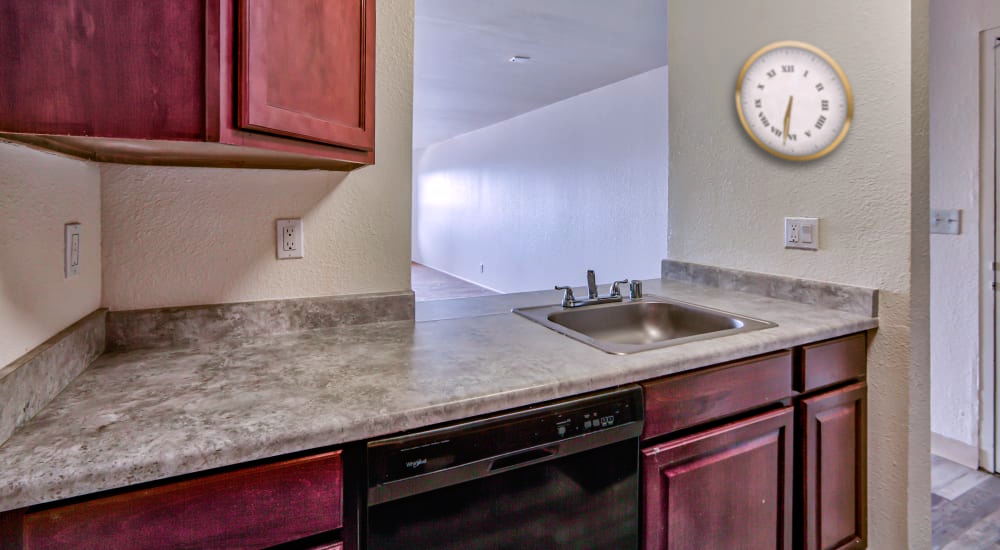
6:32
